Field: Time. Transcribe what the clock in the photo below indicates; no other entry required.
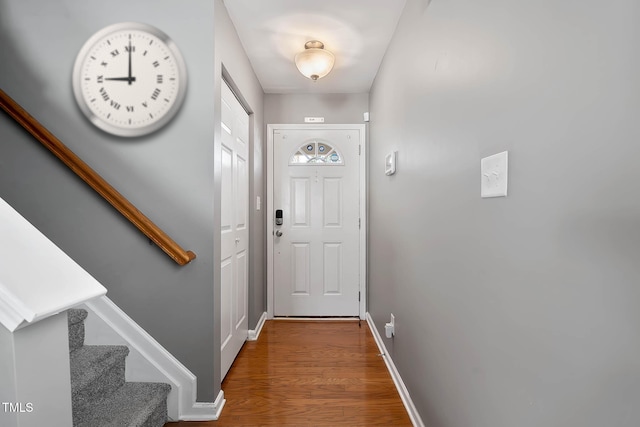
9:00
